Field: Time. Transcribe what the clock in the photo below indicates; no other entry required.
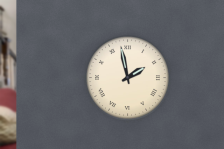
1:58
